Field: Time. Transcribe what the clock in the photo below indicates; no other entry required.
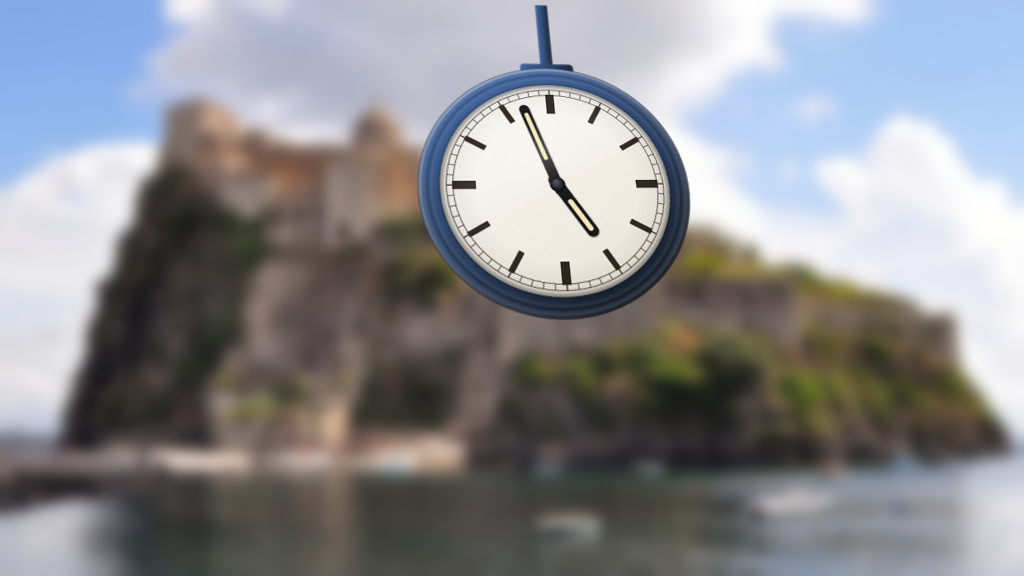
4:57
